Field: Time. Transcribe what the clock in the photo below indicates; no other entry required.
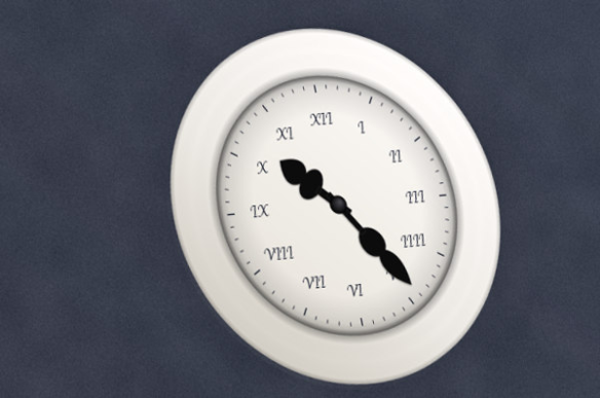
10:24
